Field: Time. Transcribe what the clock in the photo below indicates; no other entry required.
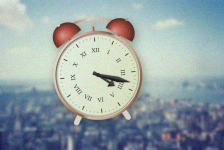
4:18
